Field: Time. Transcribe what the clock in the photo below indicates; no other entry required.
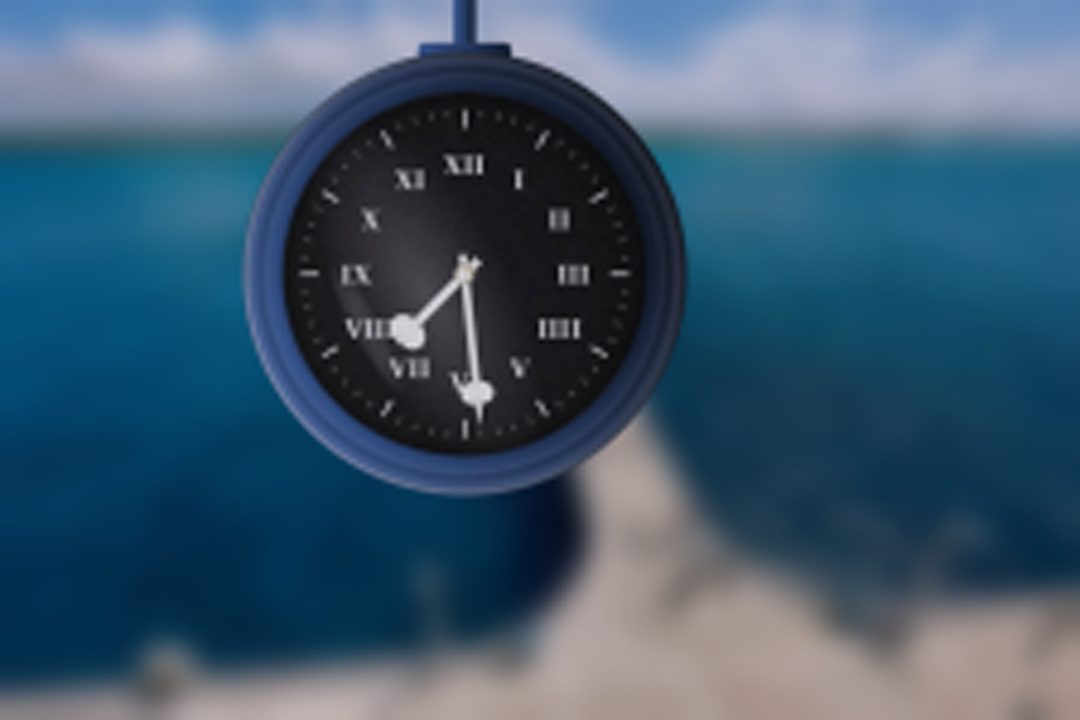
7:29
